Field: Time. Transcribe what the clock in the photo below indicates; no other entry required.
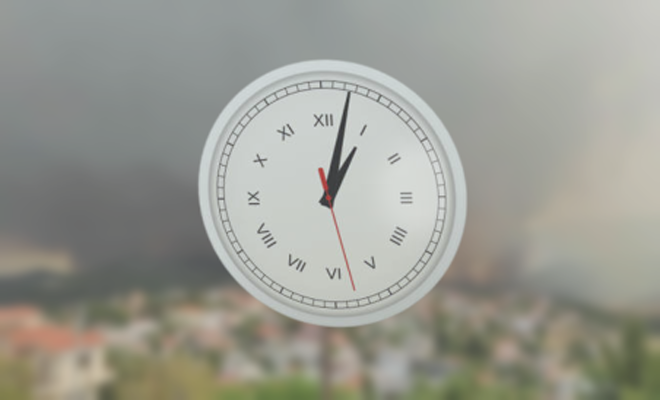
1:02:28
